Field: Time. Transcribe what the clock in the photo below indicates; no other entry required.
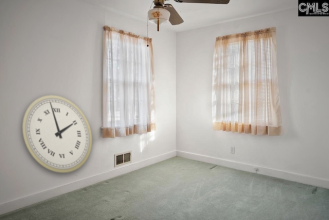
1:58
